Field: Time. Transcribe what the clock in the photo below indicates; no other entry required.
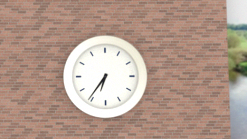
6:36
